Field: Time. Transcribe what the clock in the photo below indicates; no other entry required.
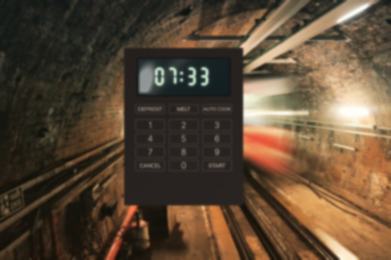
7:33
